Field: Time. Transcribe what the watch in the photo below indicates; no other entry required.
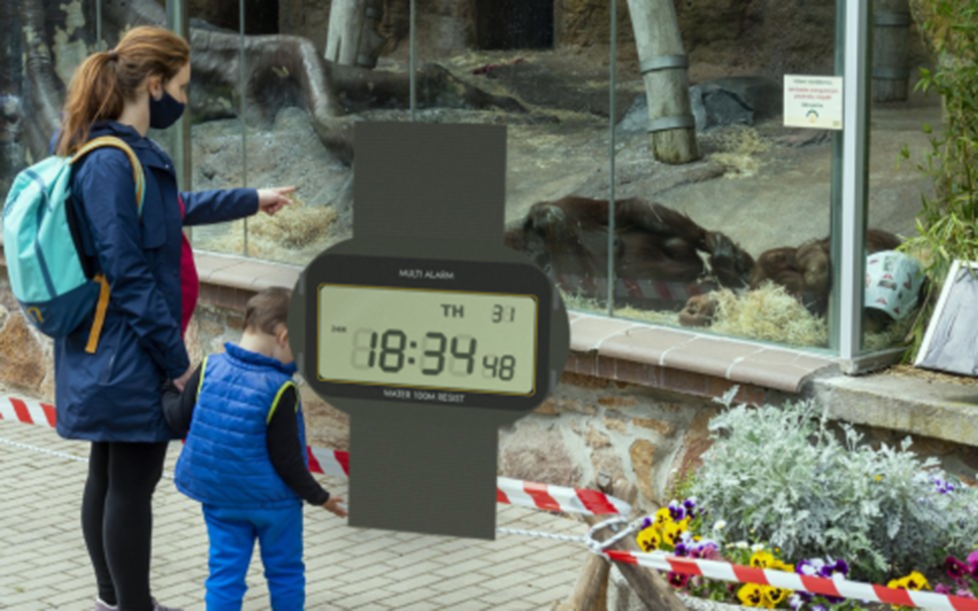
18:34:48
